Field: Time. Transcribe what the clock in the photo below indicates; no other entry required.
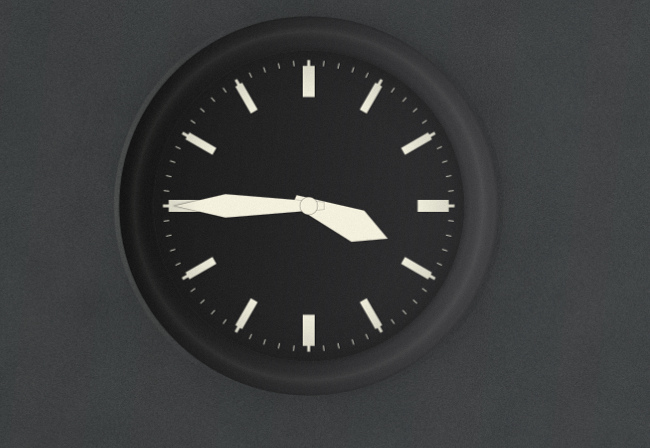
3:45
